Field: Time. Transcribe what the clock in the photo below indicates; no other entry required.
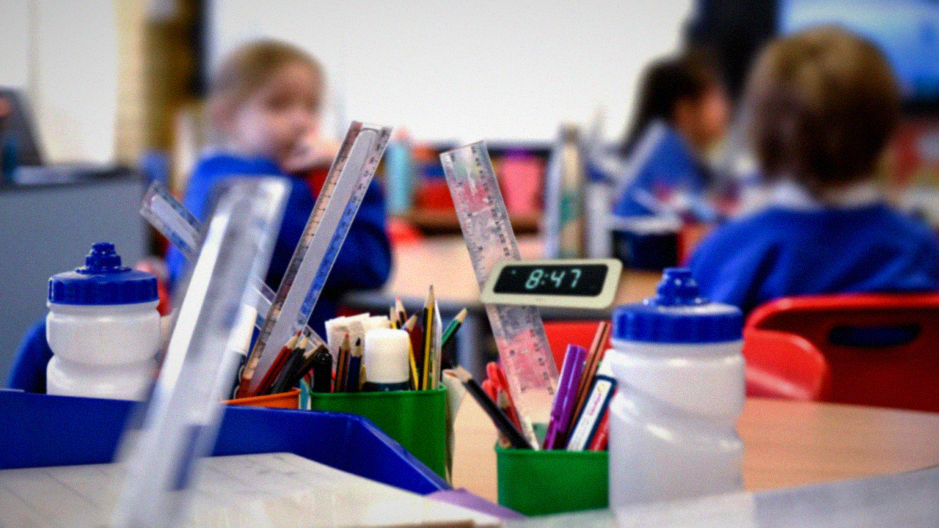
8:47
